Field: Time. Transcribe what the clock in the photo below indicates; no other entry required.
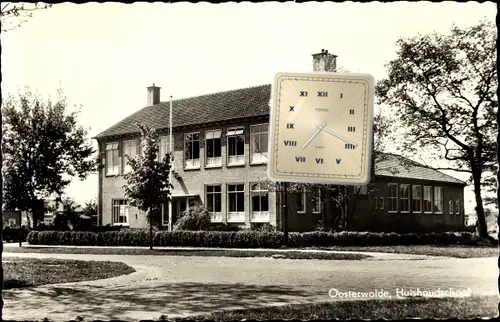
7:19
